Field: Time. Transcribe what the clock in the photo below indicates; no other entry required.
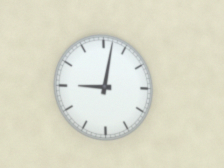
9:02
